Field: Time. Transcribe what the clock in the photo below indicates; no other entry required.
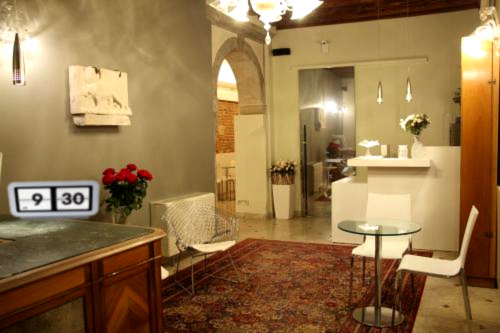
9:30
